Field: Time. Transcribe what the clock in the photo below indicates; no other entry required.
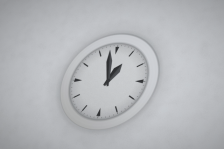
12:58
